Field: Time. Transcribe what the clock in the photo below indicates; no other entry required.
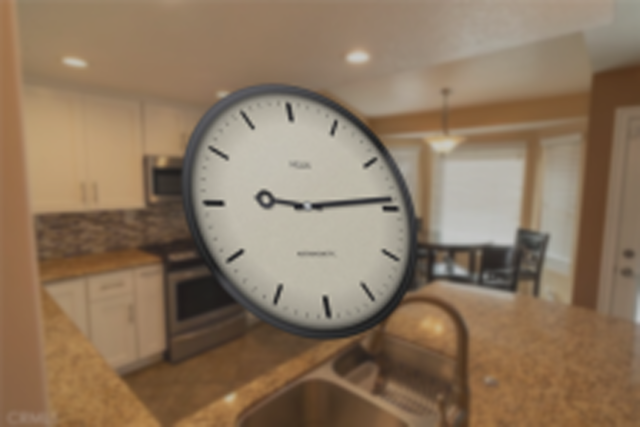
9:14
